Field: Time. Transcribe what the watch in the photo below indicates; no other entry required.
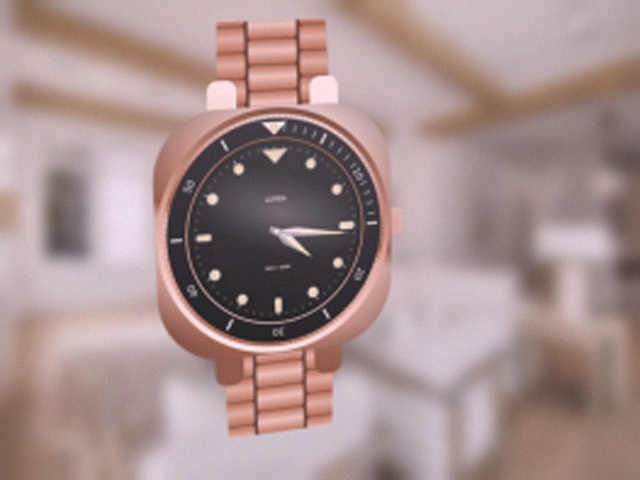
4:16
